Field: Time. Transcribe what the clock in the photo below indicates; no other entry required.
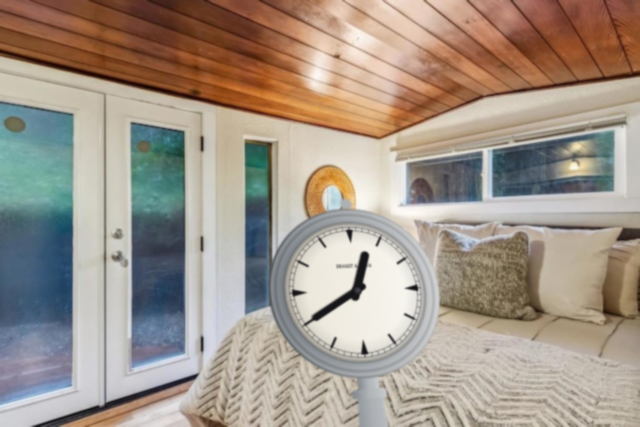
12:40
